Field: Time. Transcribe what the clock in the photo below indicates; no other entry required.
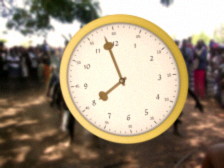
7:58
